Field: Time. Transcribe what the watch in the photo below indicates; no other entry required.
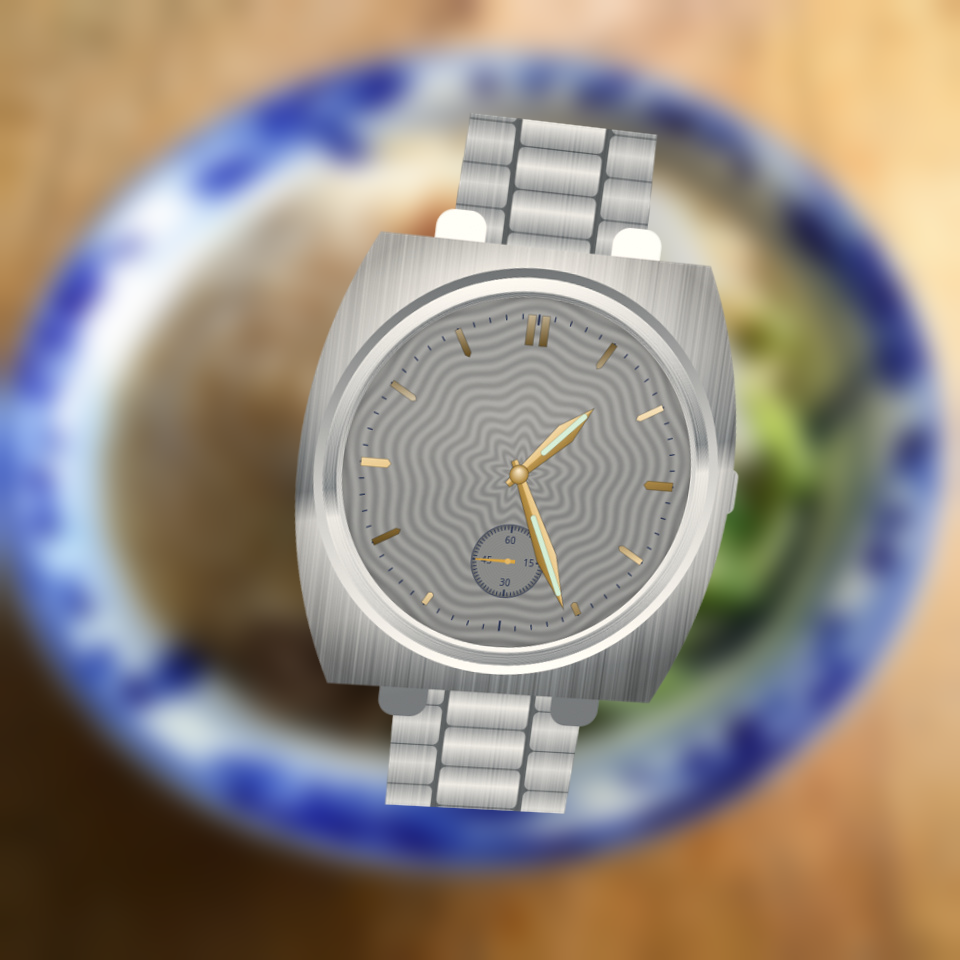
1:25:45
